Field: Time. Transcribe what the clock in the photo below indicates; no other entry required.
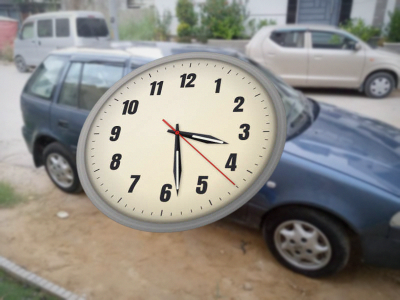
3:28:22
